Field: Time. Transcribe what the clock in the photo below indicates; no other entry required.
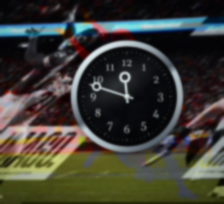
11:48
